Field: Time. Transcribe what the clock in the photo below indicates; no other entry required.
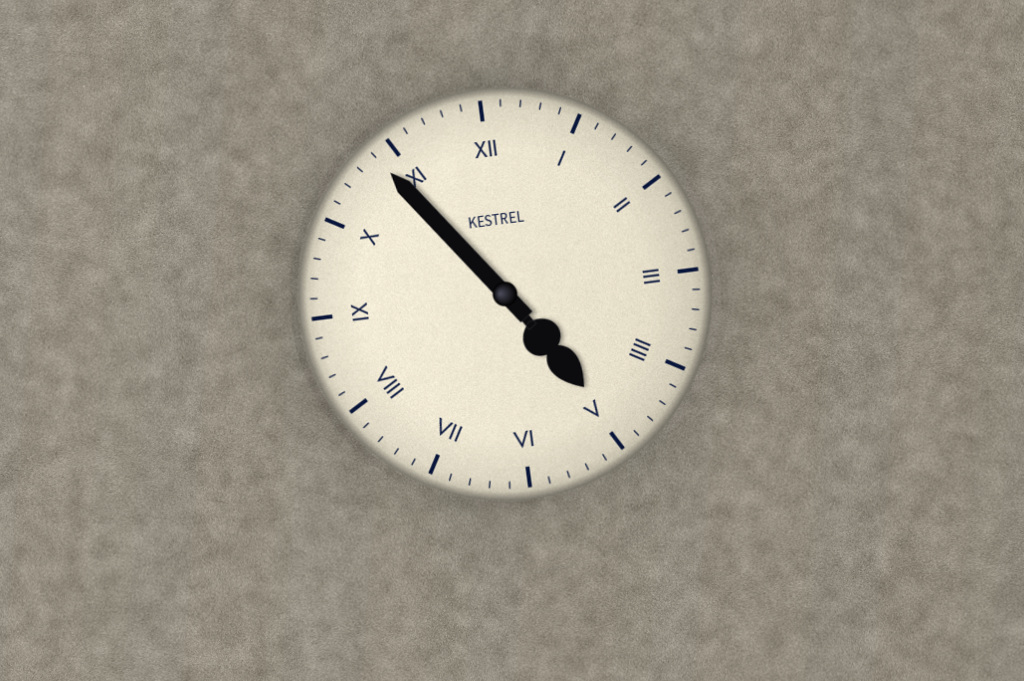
4:54
